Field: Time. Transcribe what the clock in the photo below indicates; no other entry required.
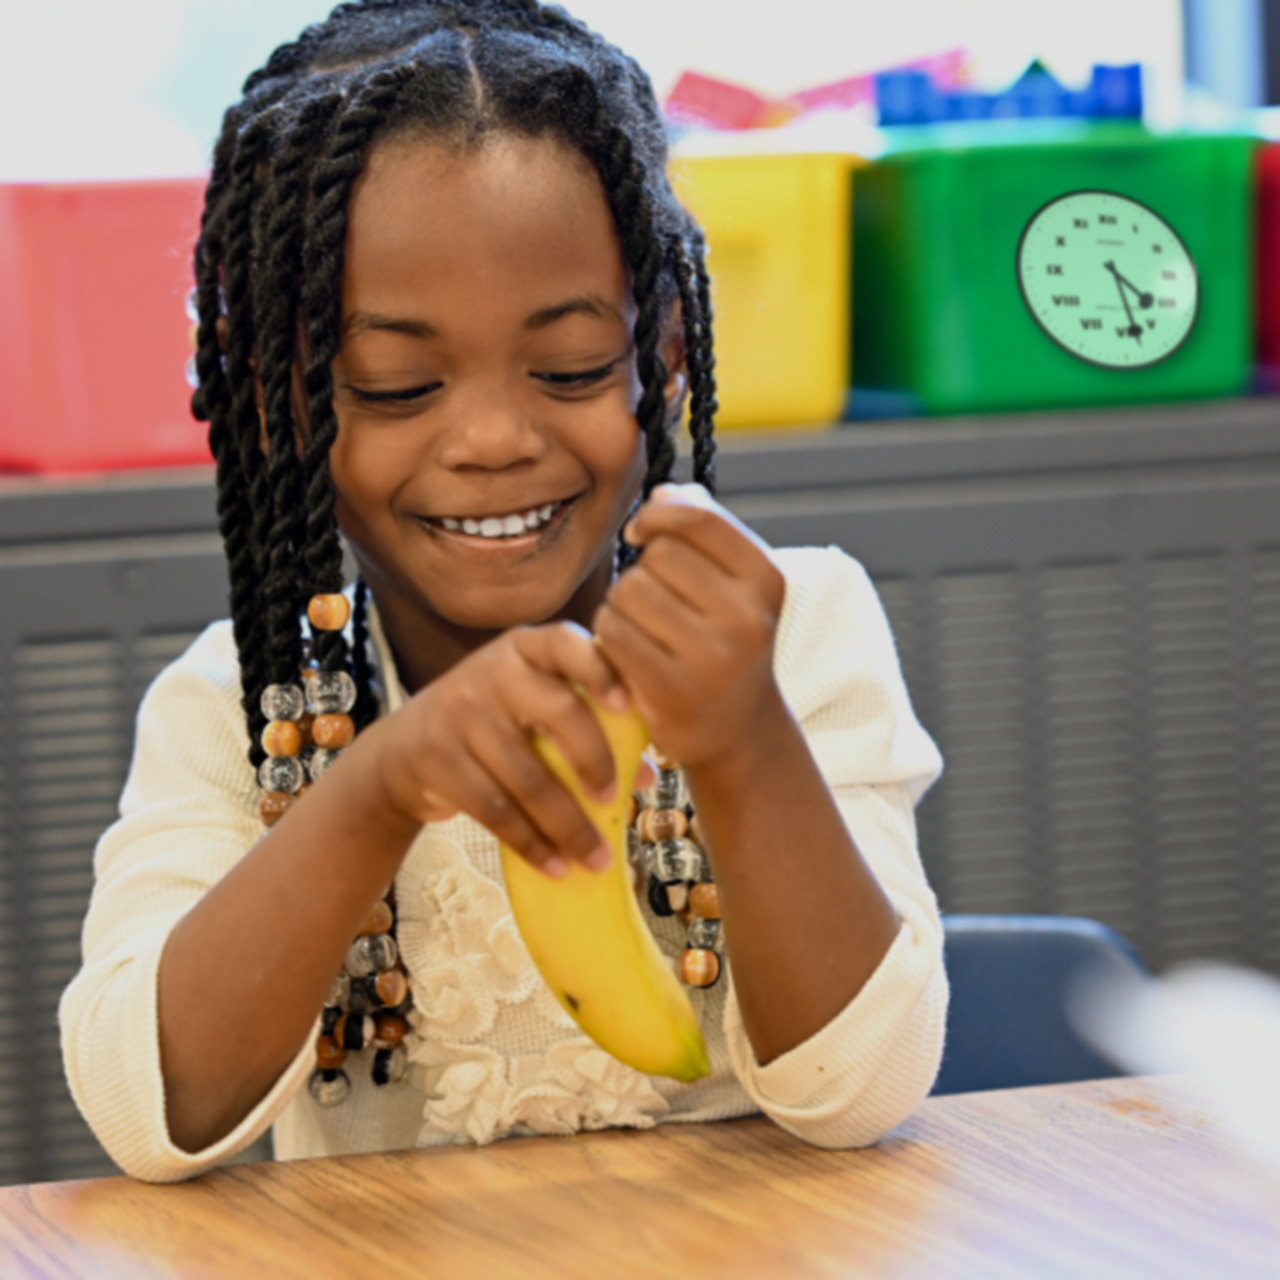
4:28
